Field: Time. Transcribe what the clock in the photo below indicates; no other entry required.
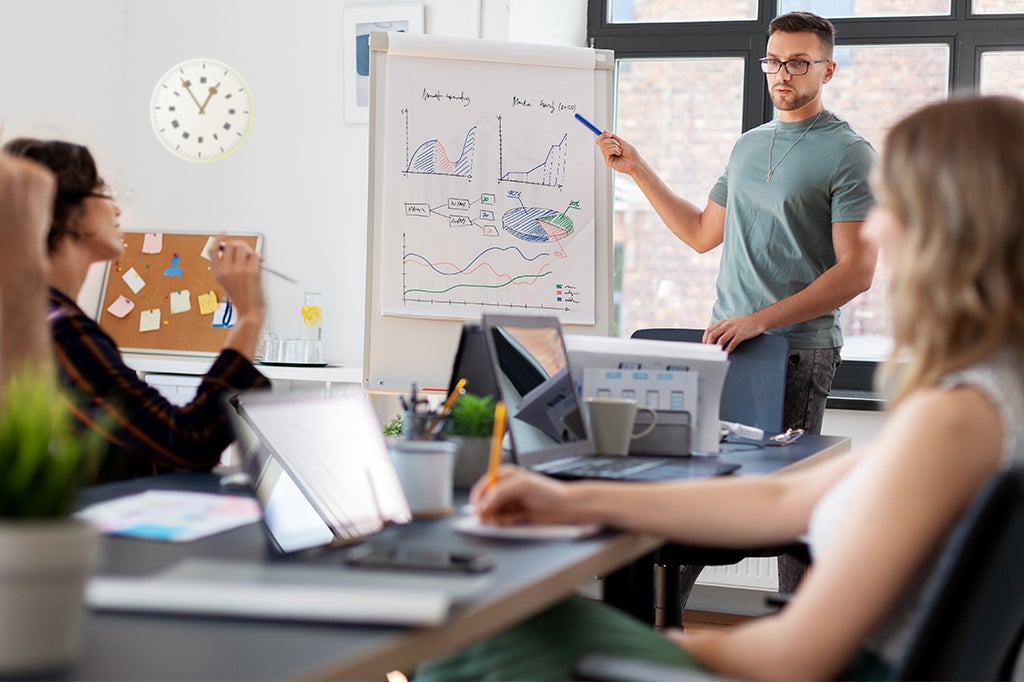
12:54
